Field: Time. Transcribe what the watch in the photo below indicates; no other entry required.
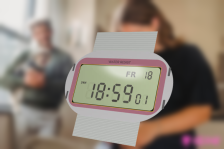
18:59:01
